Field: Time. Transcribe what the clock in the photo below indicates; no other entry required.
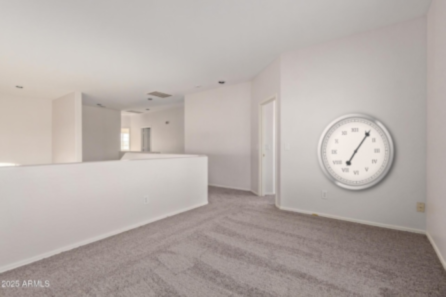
7:06
